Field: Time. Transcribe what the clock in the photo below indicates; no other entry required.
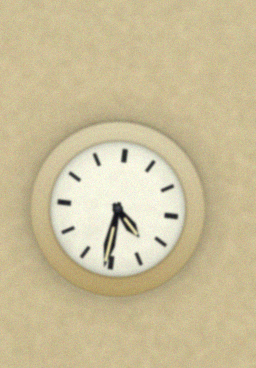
4:31
